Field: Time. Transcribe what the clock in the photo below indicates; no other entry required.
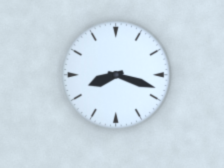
8:18
